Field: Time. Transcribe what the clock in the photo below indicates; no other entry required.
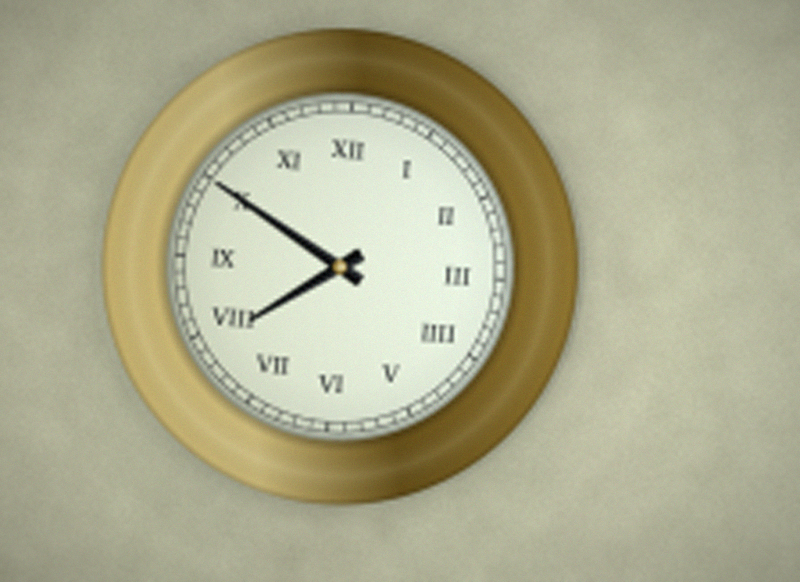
7:50
